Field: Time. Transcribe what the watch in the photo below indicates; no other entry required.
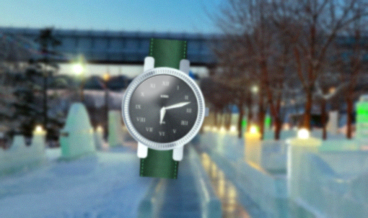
6:12
